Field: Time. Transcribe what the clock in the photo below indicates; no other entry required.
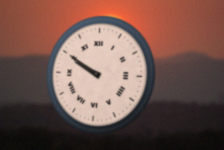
9:50
